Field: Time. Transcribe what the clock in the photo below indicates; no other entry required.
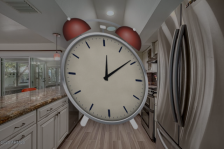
12:09
